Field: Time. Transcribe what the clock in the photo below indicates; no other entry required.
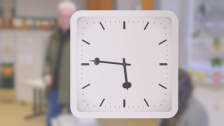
5:46
